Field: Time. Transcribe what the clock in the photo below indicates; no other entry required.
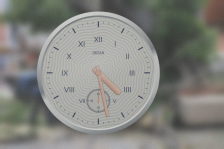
4:28
